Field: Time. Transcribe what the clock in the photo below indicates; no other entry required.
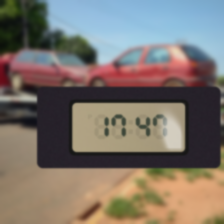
17:47
